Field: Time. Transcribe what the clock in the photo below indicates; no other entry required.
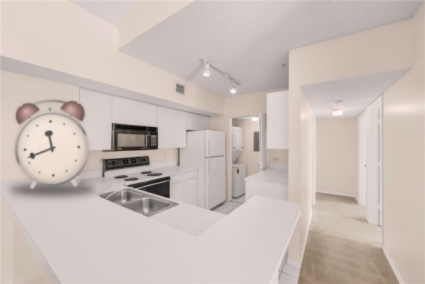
11:42
